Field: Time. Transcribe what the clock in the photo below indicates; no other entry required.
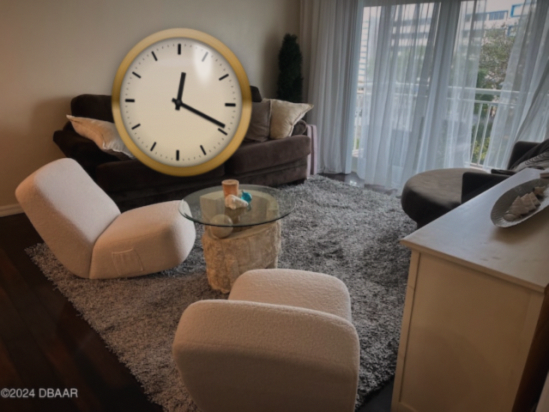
12:19
